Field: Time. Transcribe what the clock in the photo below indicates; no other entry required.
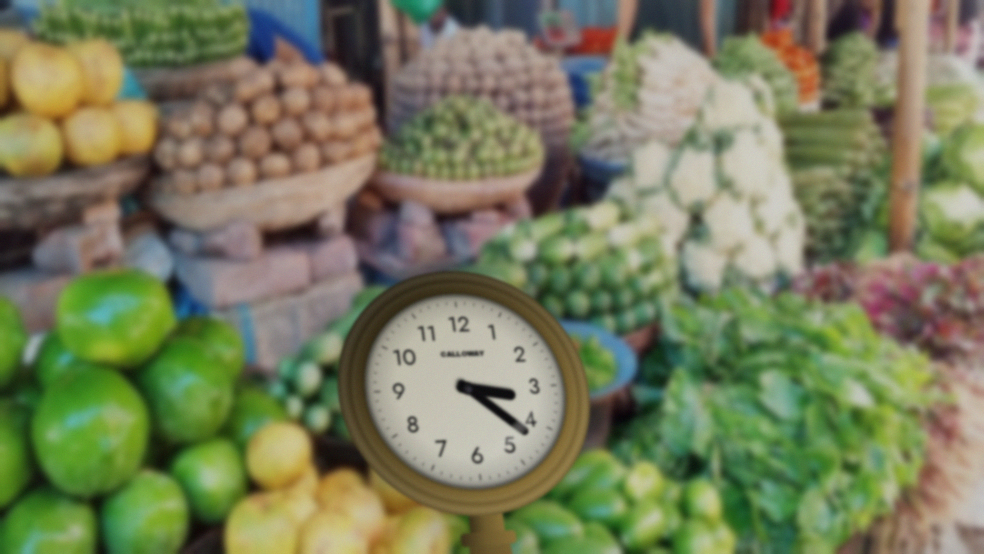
3:22
